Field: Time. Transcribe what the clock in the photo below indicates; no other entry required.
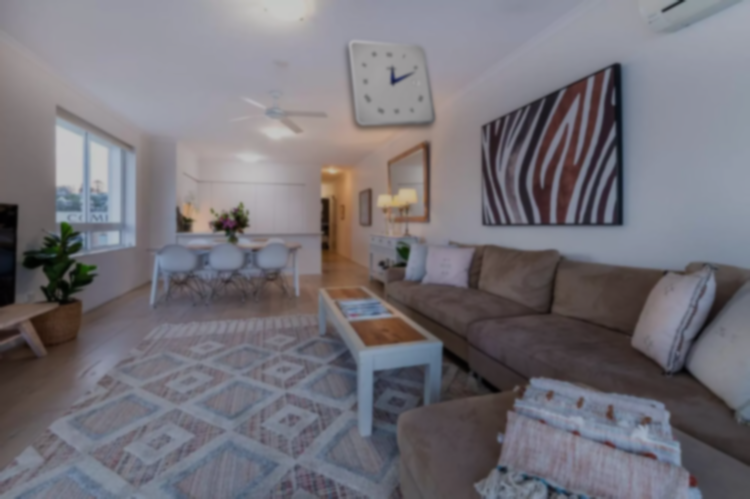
12:11
